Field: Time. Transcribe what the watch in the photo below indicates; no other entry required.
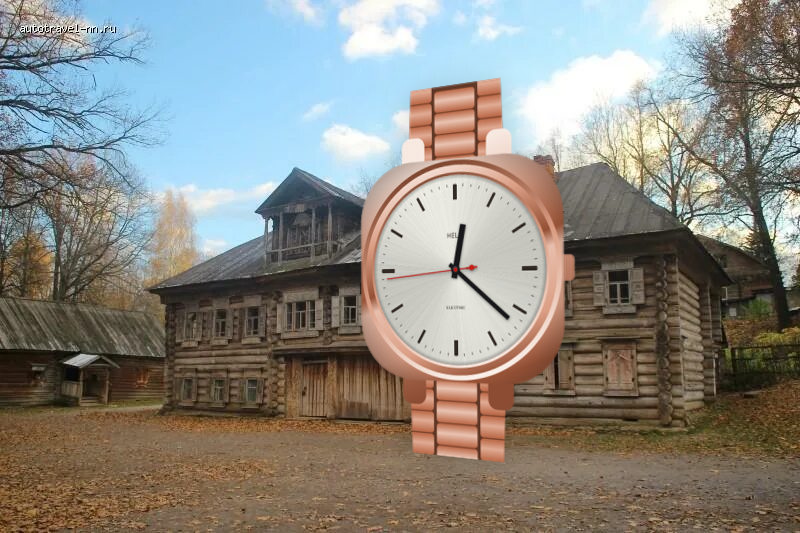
12:21:44
